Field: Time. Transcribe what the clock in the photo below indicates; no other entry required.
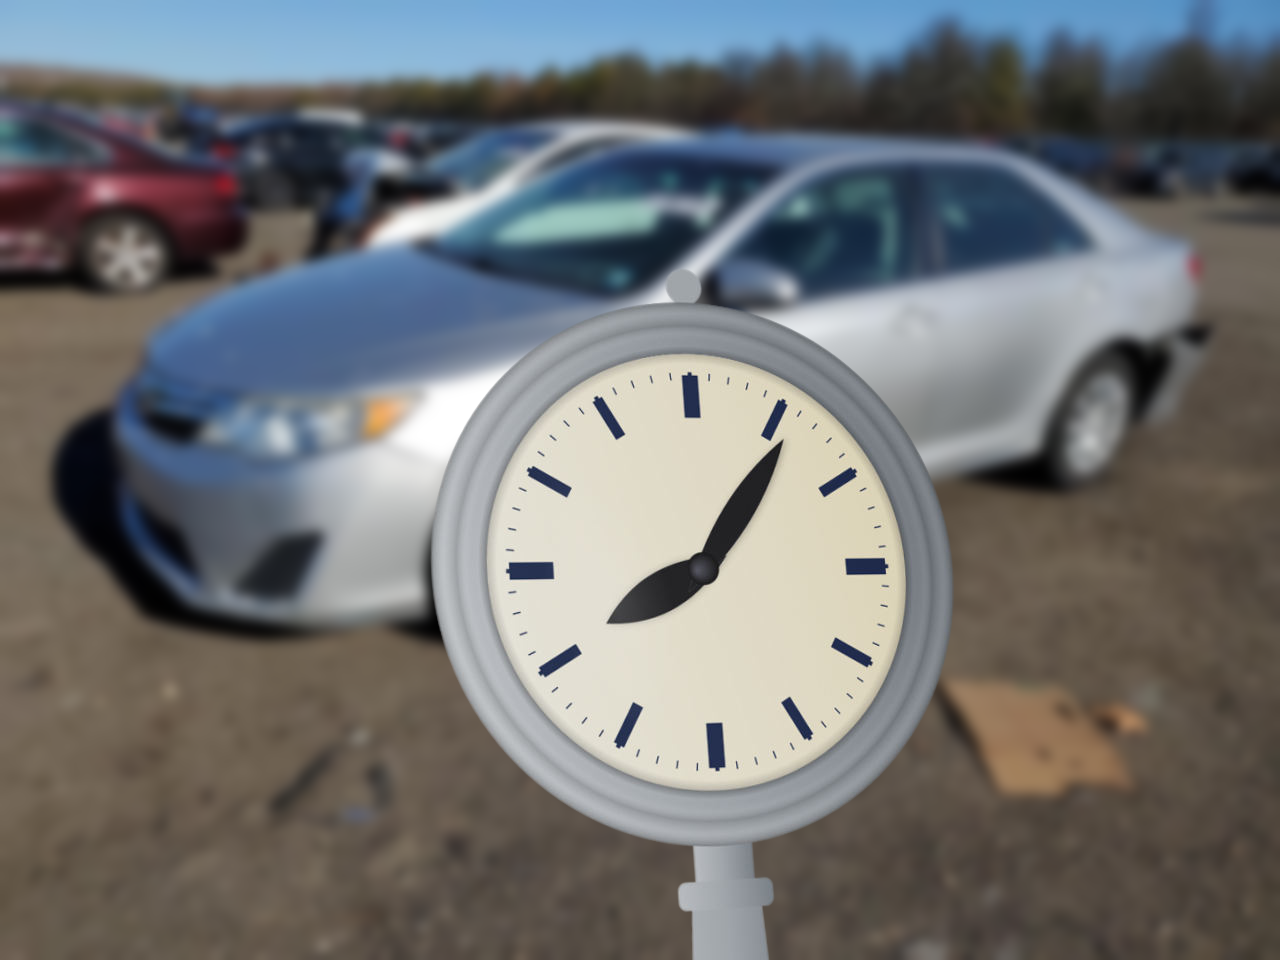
8:06
